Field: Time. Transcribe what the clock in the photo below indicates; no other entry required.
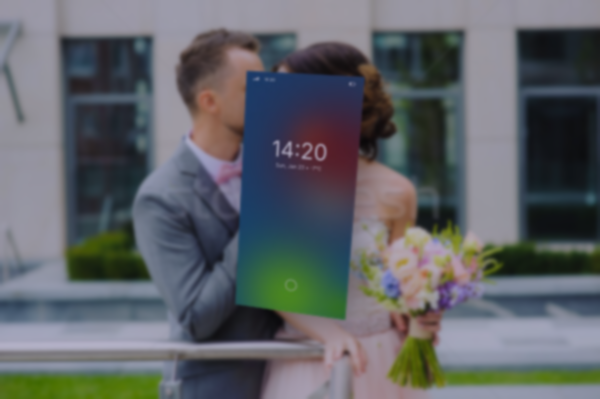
14:20
